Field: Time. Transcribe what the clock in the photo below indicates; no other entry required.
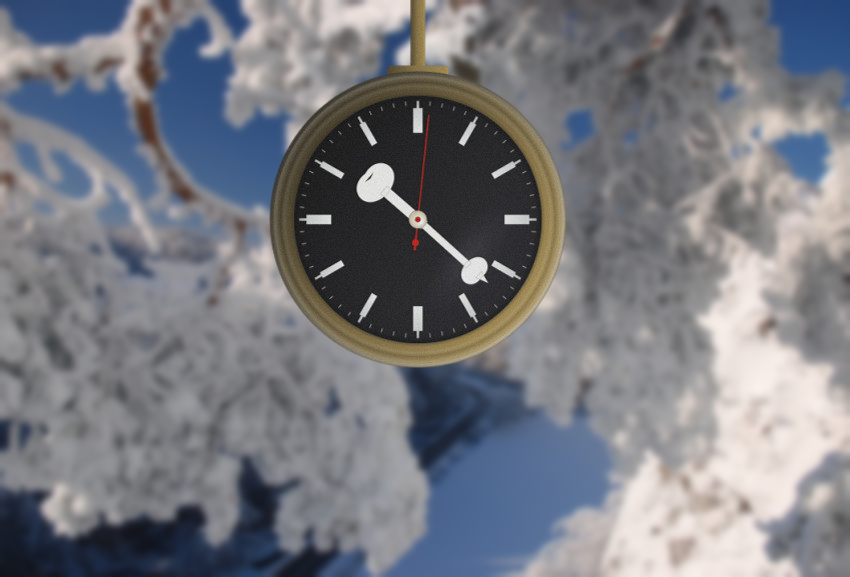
10:22:01
